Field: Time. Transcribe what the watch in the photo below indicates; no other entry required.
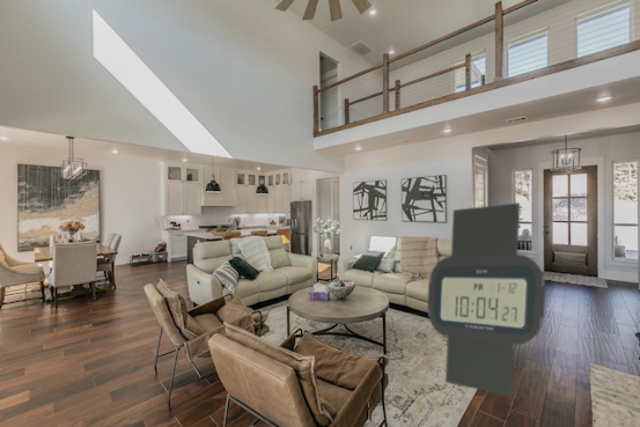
10:04:27
